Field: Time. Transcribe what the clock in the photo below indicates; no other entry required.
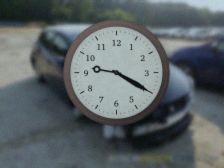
9:20
